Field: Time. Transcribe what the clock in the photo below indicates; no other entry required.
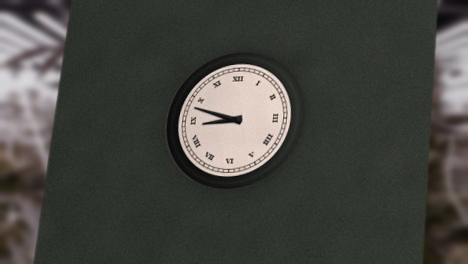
8:48
